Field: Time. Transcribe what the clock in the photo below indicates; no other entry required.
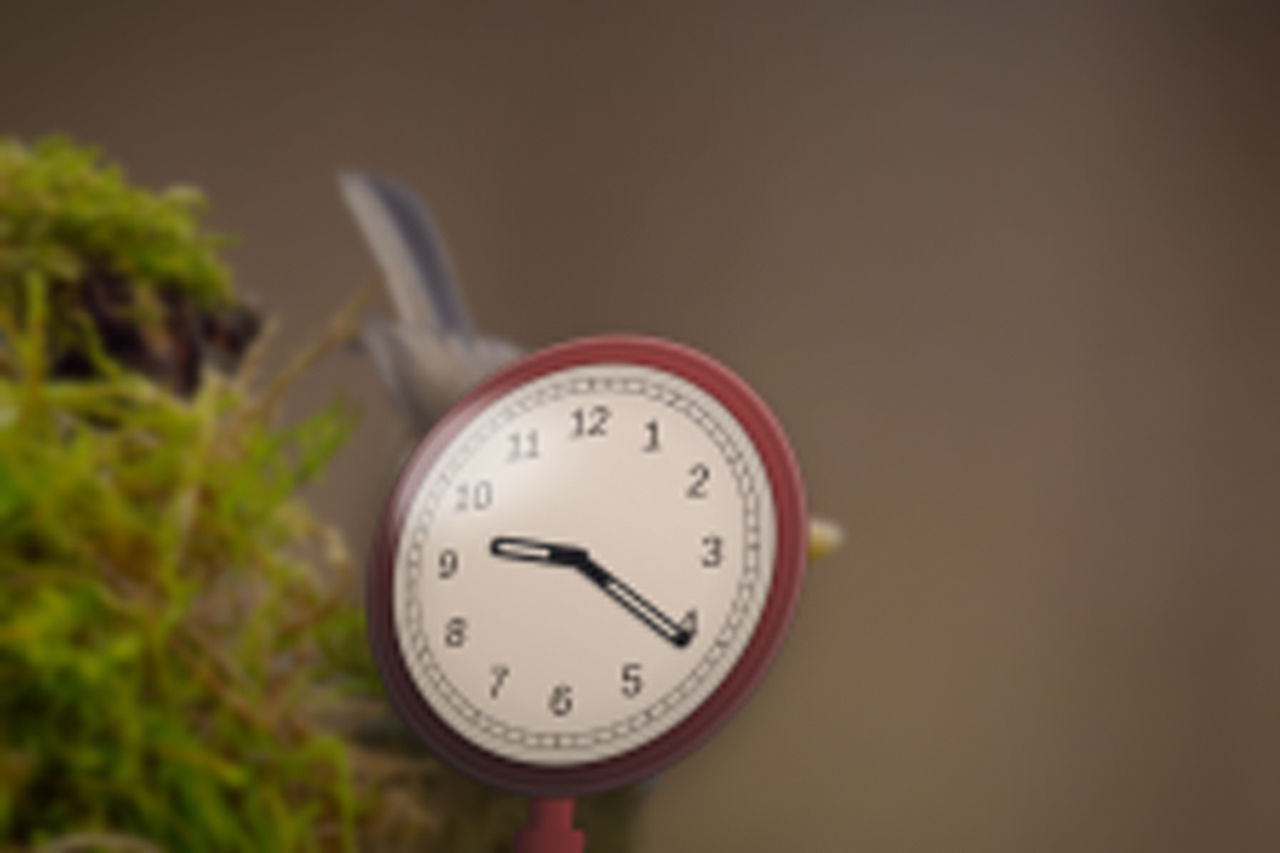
9:21
